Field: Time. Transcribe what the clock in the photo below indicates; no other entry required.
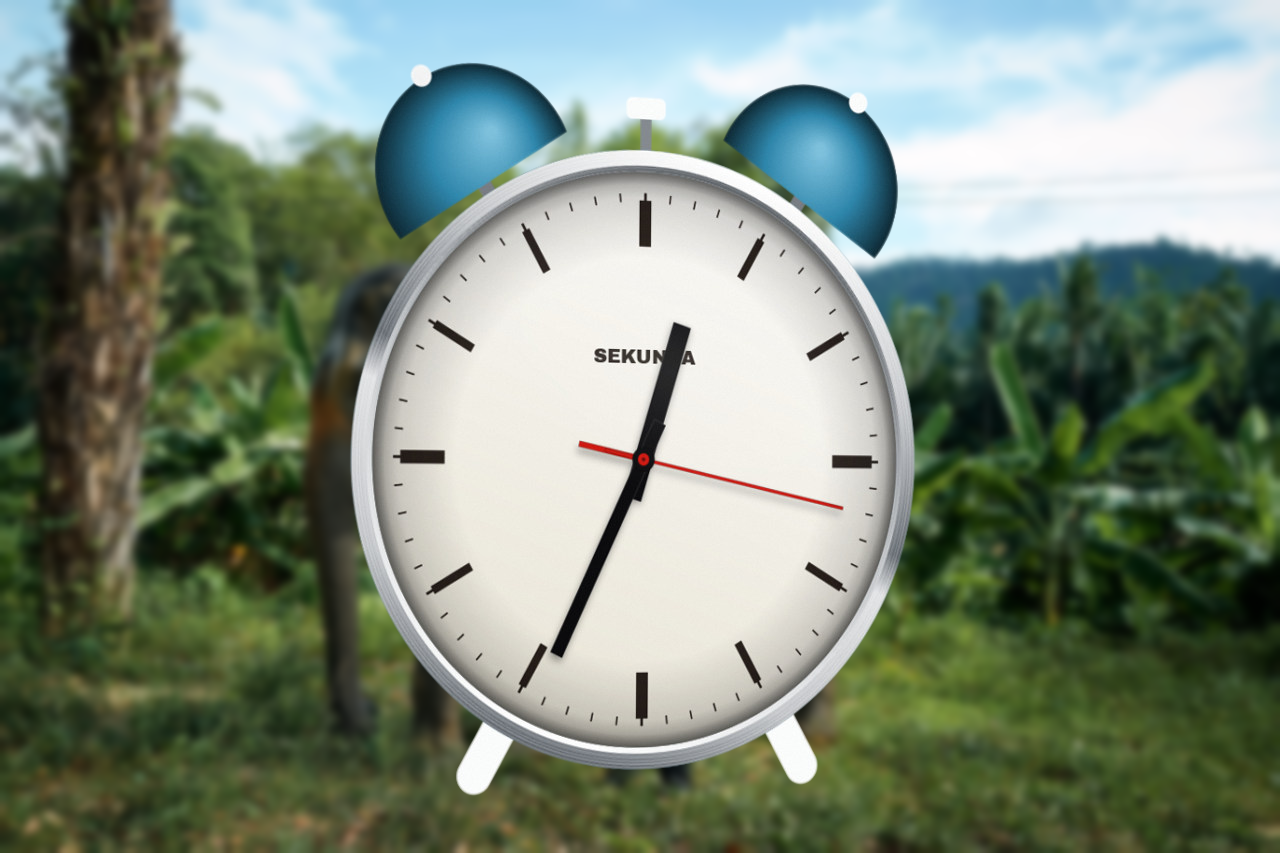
12:34:17
